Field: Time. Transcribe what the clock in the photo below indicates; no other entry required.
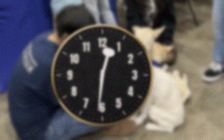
12:31
